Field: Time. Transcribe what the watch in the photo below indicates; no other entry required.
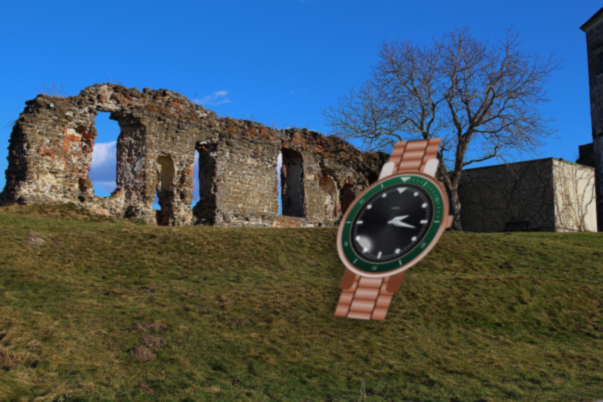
2:17
